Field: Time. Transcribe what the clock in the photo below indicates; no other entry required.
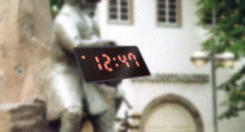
12:47
